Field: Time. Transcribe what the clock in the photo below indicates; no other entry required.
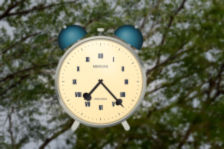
7:23
